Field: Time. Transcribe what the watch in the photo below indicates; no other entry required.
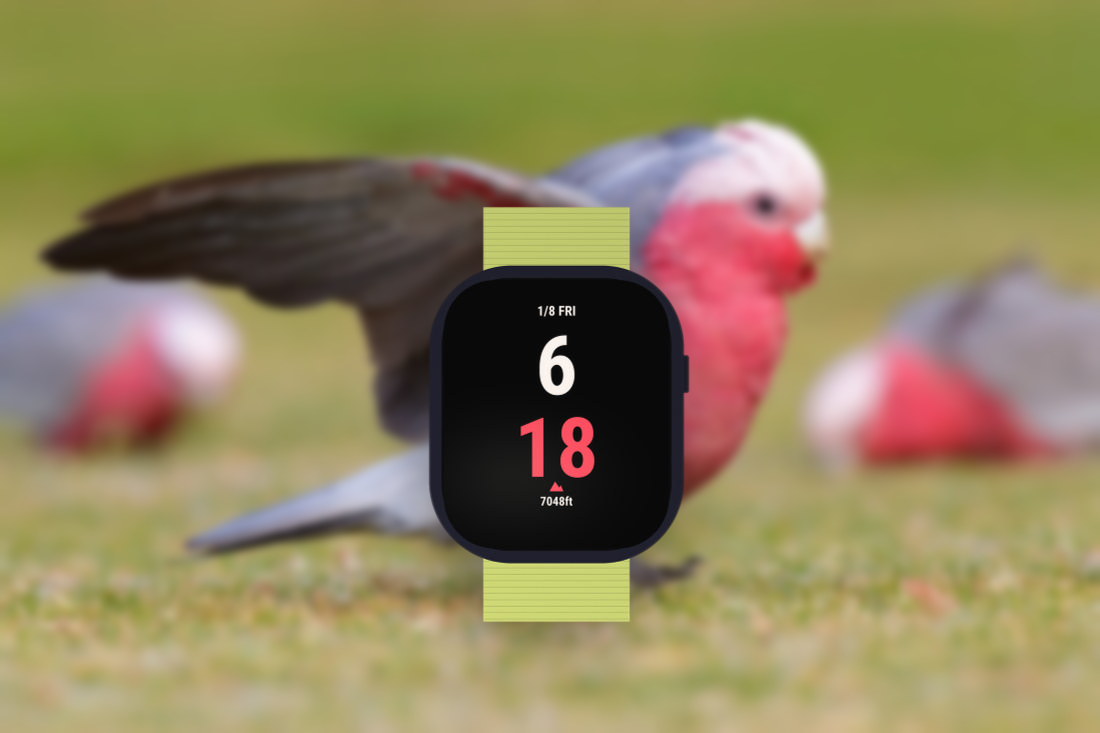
6:18
